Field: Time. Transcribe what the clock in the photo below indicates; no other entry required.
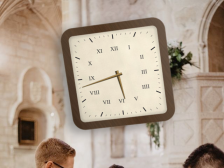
5:43
